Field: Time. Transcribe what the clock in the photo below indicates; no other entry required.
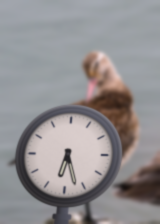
6:27
